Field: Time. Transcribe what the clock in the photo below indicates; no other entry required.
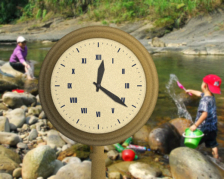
12:21
